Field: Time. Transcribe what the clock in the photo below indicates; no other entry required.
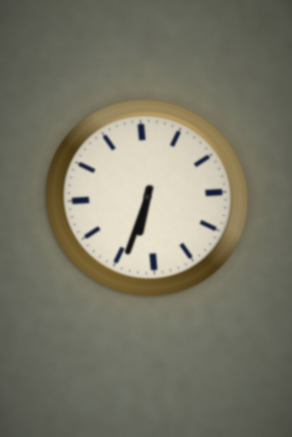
6:34
